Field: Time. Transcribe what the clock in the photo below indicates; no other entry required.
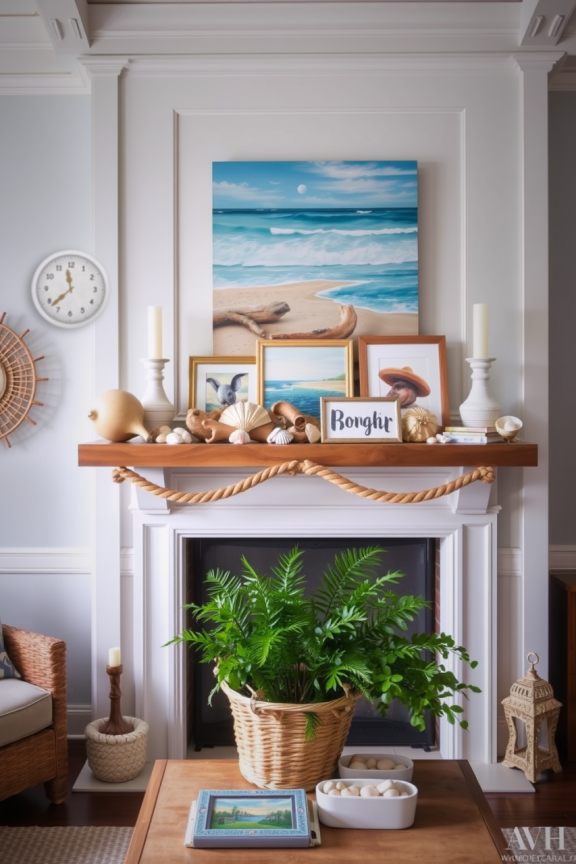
11:38
